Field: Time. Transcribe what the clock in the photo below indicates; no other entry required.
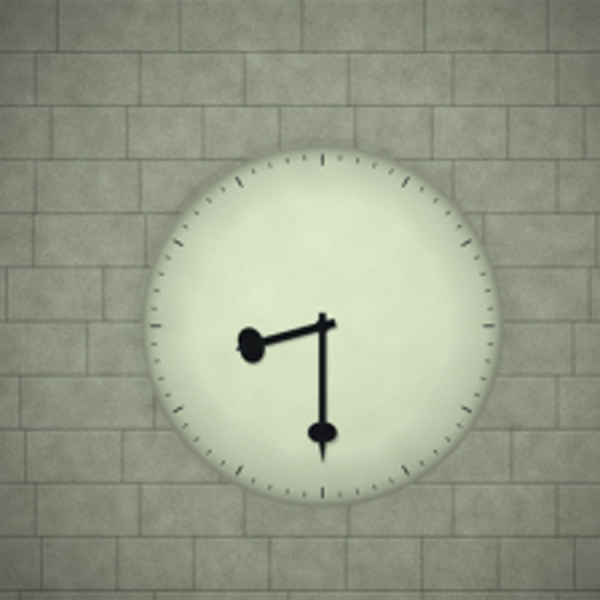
8:30
